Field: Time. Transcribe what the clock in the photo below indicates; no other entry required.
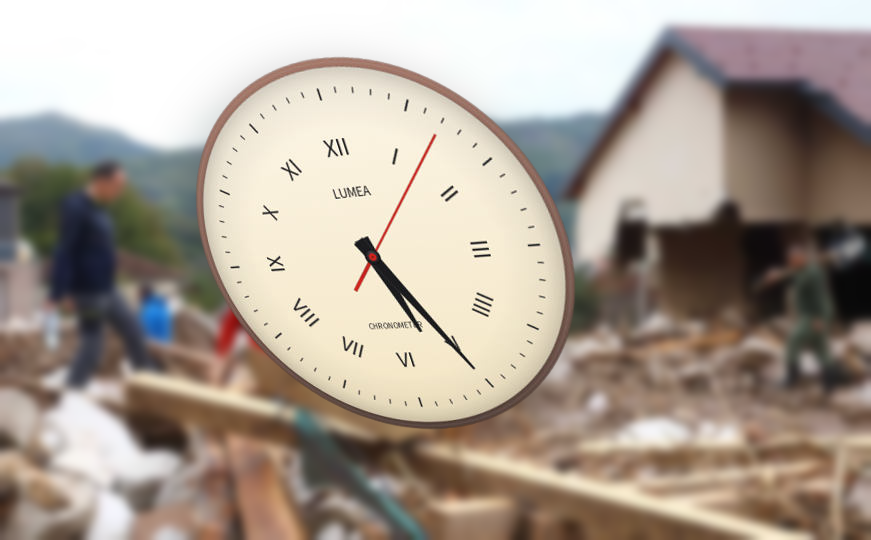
5:25:07
